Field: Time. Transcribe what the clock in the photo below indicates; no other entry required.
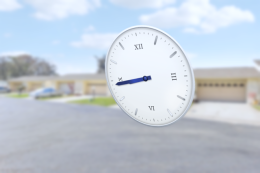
8:44
